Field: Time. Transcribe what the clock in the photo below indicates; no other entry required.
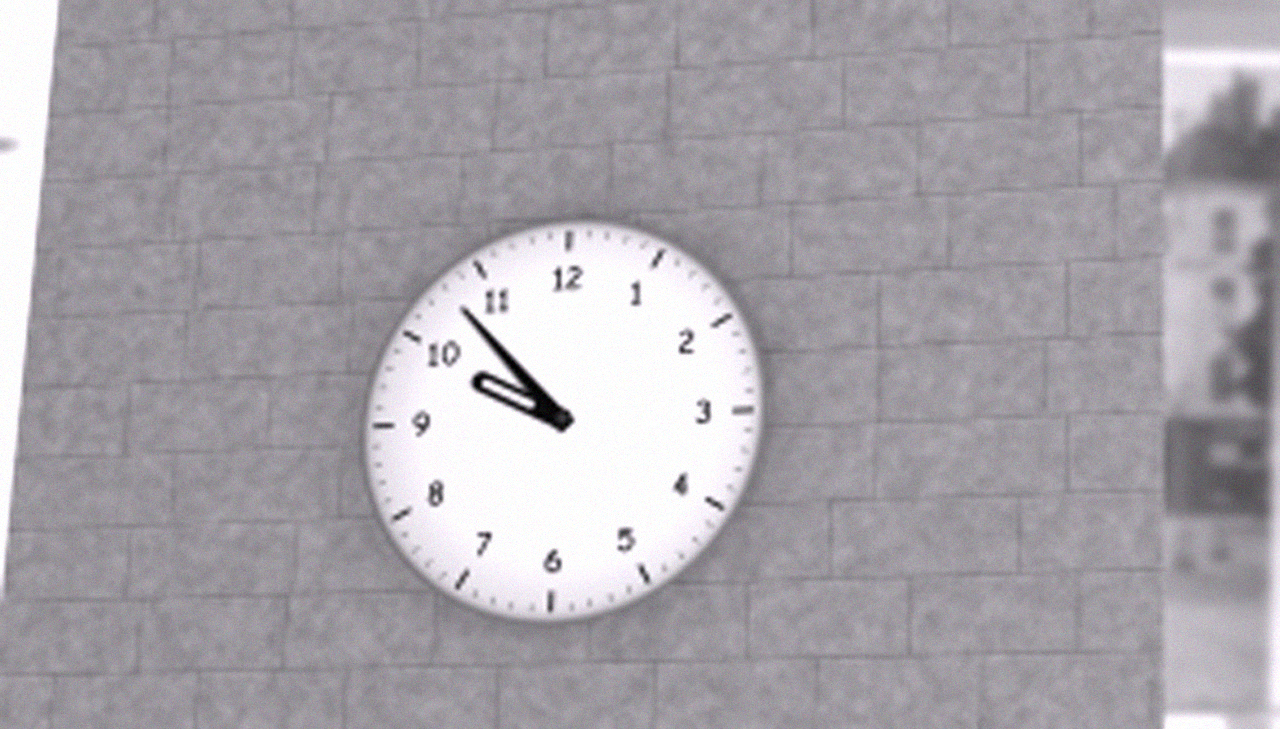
9:53
